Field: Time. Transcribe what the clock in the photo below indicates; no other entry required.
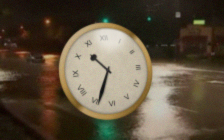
10:34
